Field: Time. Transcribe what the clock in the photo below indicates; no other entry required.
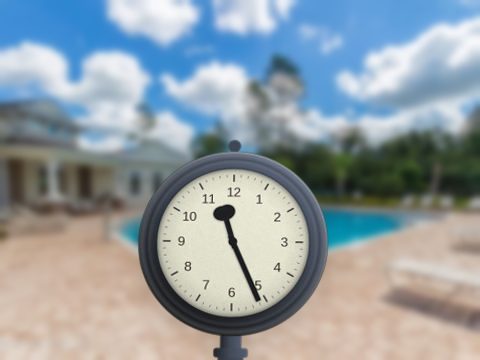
11:26
